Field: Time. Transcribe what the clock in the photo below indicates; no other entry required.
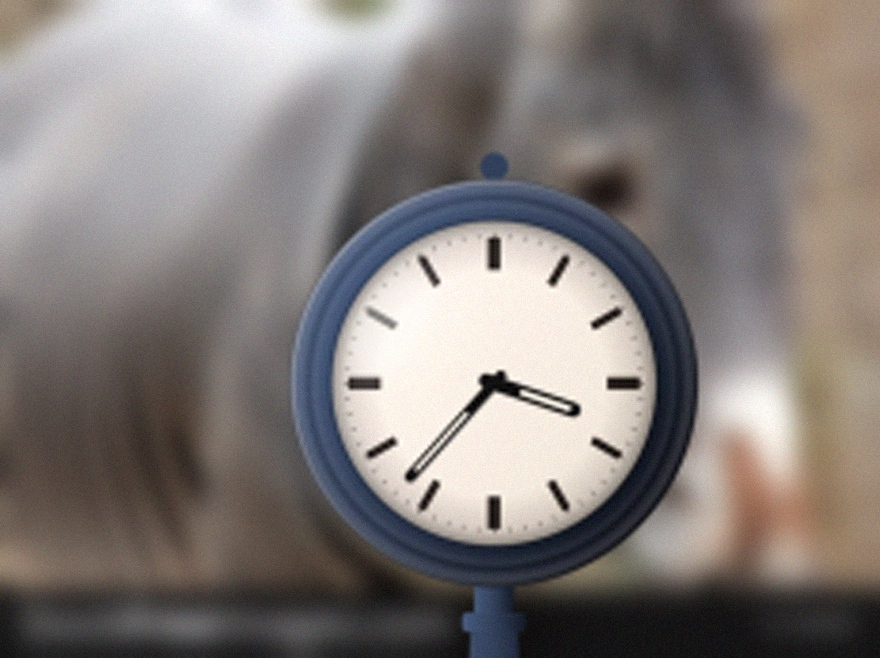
3:37
